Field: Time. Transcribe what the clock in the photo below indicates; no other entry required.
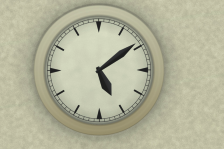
5:09
